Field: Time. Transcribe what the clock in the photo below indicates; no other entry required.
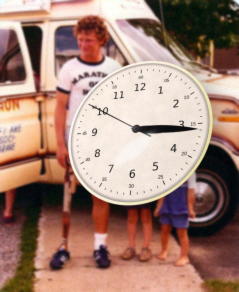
3:15:50
